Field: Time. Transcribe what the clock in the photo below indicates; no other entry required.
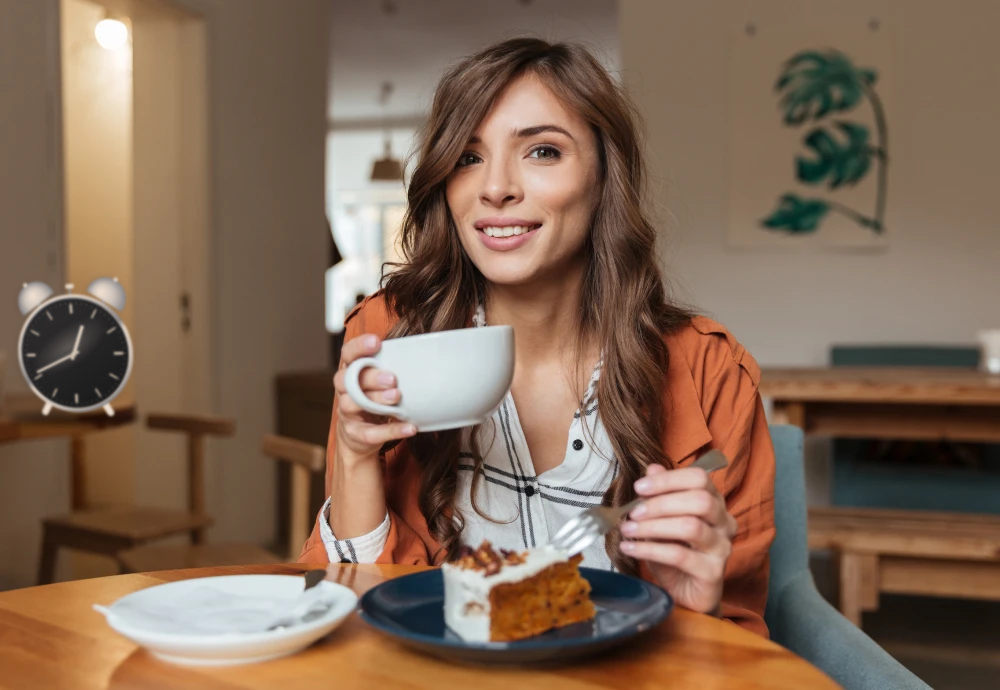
12:41
